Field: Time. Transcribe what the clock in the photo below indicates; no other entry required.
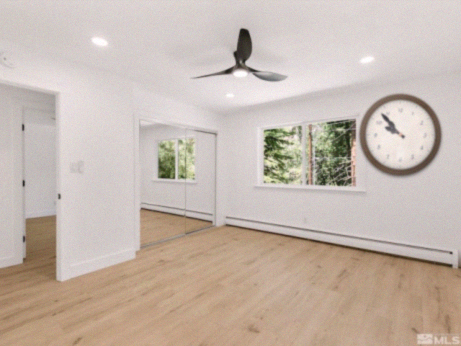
9:53
